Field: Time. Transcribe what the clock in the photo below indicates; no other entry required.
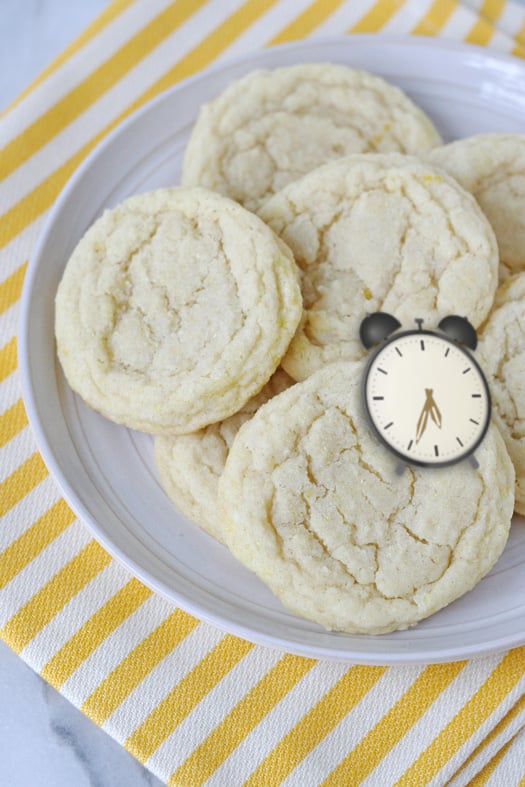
5:34
